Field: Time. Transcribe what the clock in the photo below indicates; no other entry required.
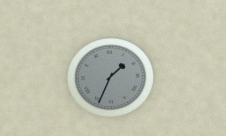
1:34
